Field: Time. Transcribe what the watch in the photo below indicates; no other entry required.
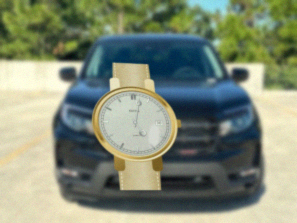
5:02
